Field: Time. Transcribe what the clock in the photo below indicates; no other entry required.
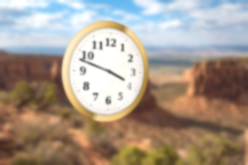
3:48
